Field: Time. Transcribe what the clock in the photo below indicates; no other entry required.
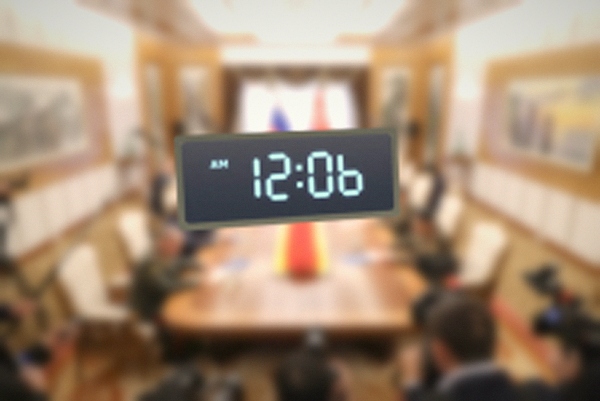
12:06
